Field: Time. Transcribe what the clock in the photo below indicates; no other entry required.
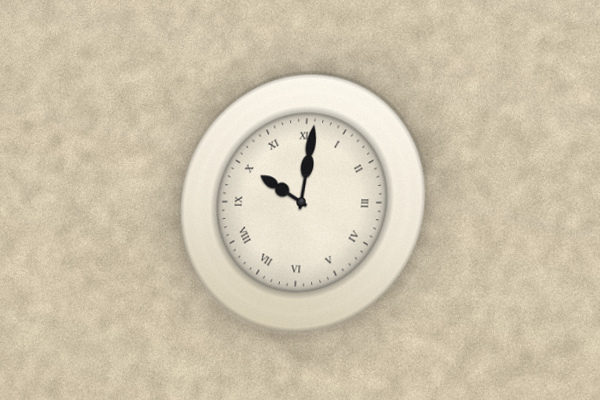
10:01
